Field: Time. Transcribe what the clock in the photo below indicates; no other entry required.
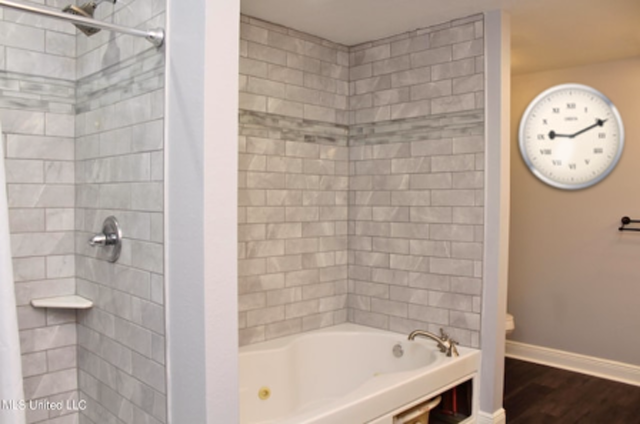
9:11
